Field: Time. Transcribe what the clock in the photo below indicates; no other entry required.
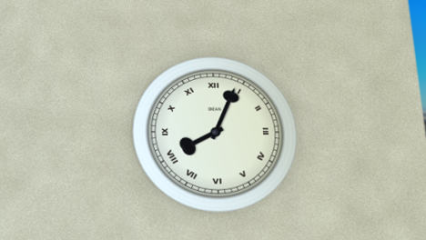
8:04
